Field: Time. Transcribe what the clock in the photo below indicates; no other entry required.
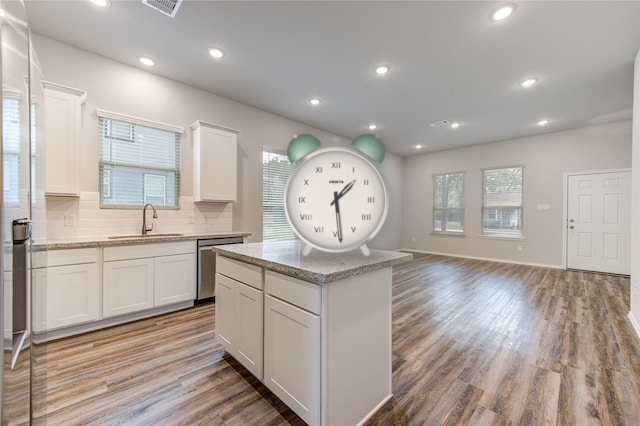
1:29
